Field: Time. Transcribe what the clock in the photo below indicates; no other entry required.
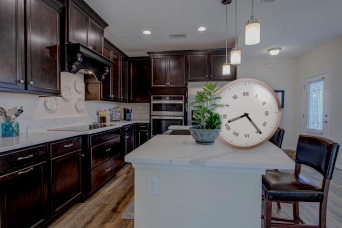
8:24
